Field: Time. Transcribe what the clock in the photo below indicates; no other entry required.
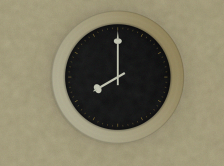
8:00
